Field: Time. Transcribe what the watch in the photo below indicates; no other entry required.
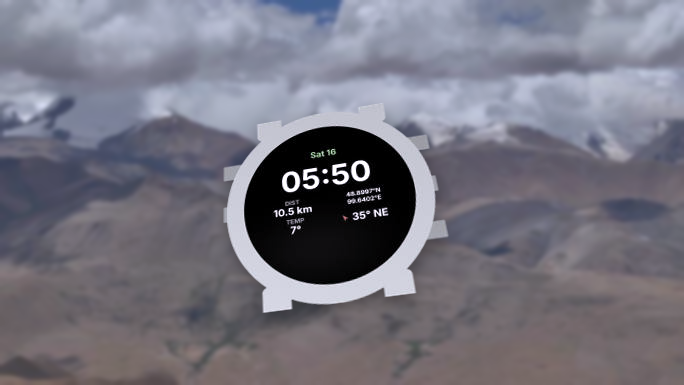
5:50
